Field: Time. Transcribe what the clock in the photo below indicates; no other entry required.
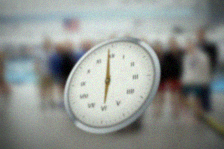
5:59
